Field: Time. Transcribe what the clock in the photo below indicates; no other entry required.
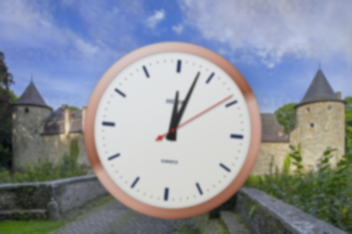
12:03:09
